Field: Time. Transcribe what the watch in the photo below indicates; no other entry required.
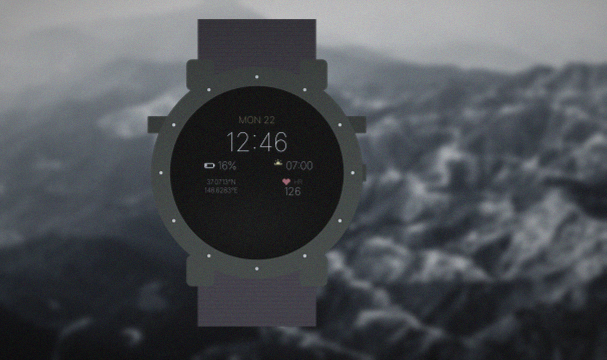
12:46
